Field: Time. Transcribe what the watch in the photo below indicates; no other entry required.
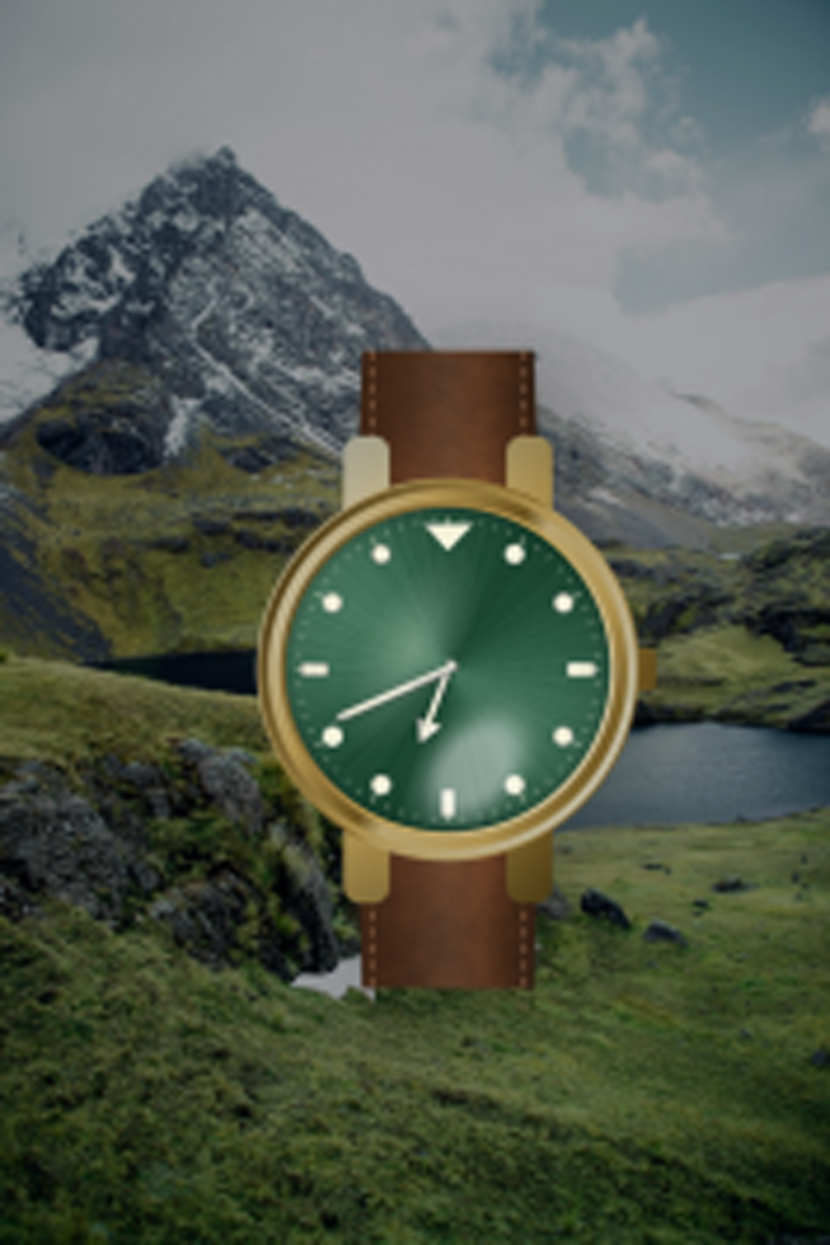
6:41
